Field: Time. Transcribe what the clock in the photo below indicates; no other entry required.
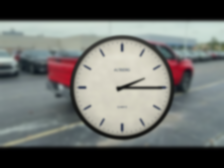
2:15
